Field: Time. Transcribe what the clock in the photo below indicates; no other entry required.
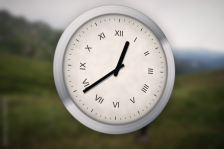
12:39
